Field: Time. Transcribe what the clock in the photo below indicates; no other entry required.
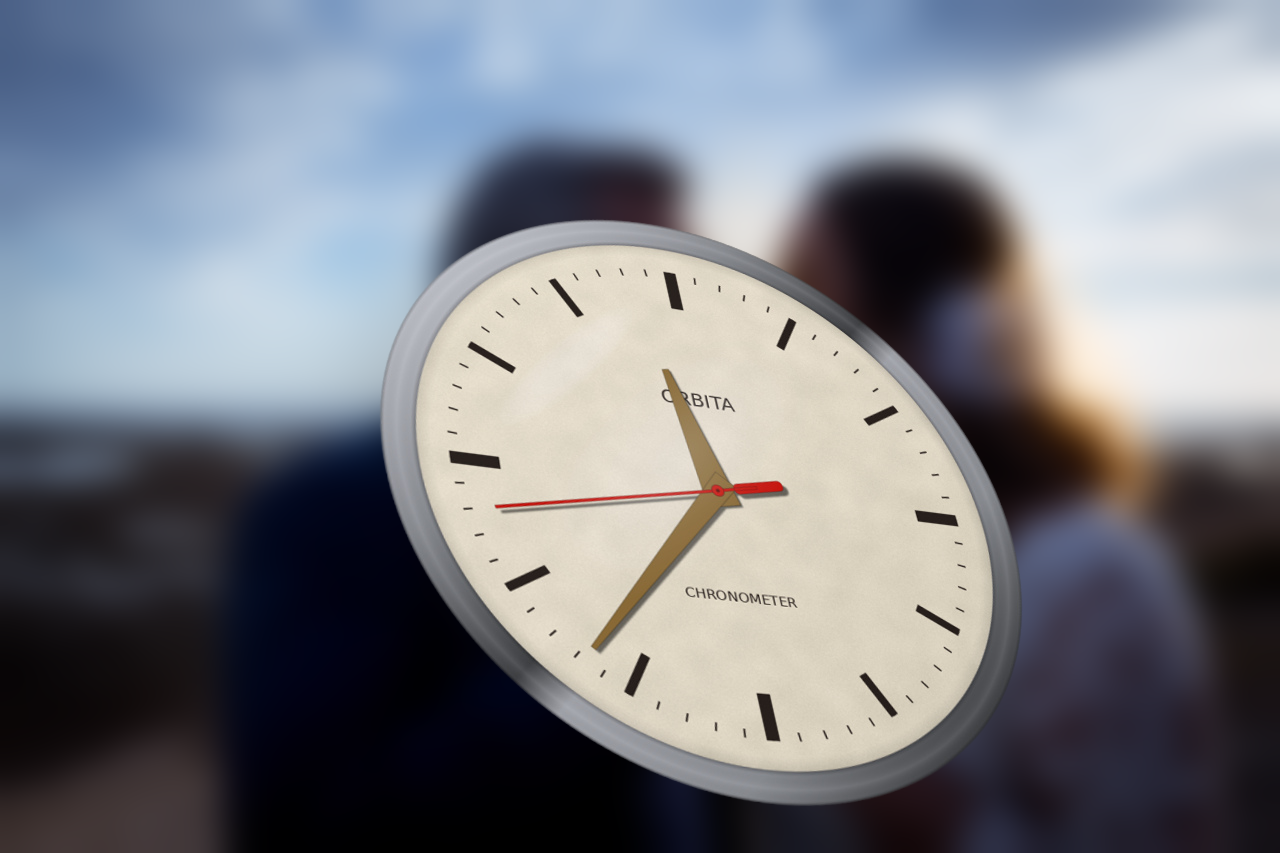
11:36:43
